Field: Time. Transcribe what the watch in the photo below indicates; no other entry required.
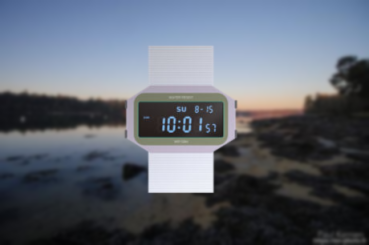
10:01
